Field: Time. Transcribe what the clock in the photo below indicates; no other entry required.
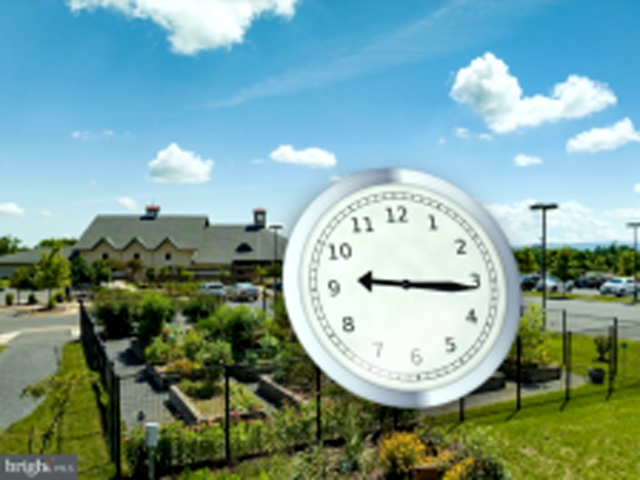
9:16
